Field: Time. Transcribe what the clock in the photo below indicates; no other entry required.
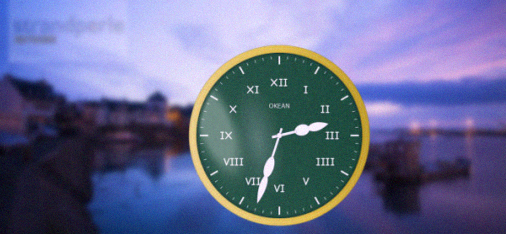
2:33
